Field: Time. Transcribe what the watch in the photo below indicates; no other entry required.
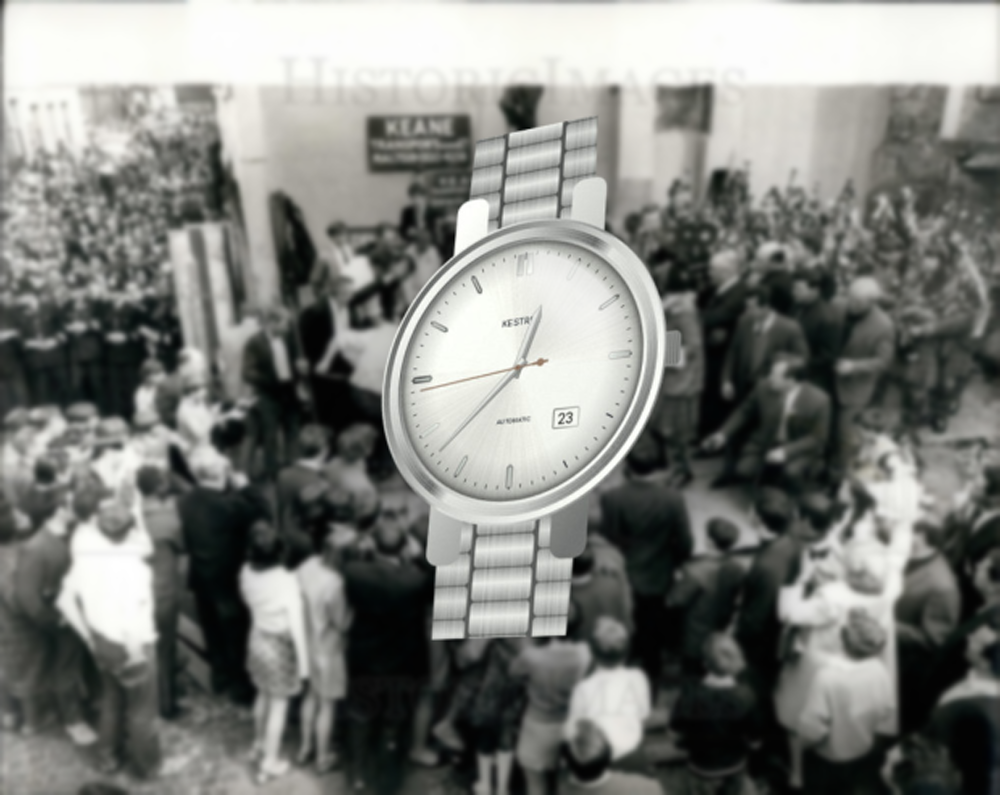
12:37:44
